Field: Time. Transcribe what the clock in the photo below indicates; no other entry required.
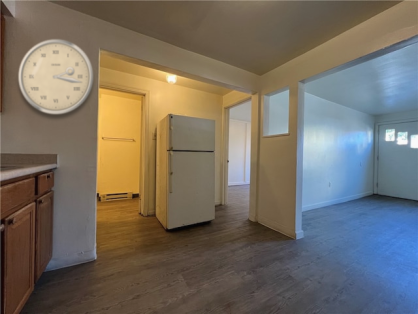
2:17
